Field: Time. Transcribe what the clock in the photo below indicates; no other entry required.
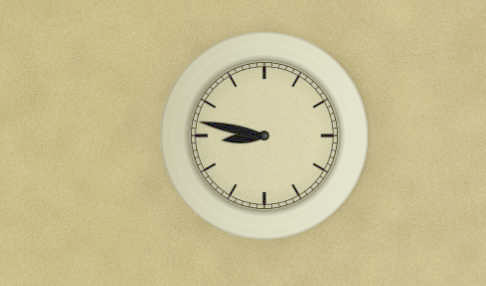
8:47
